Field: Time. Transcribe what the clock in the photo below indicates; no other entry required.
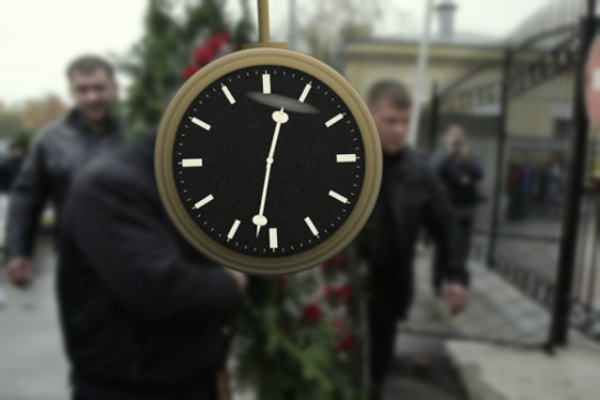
12:32
